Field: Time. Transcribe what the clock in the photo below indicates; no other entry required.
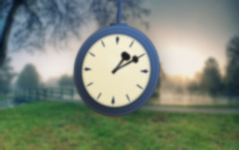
1:10
